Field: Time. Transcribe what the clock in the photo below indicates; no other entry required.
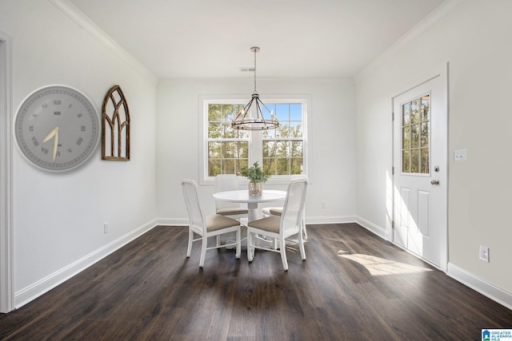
7:31
